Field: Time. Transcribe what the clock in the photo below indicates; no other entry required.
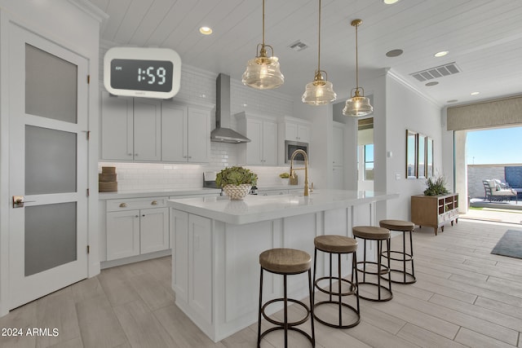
1:59
